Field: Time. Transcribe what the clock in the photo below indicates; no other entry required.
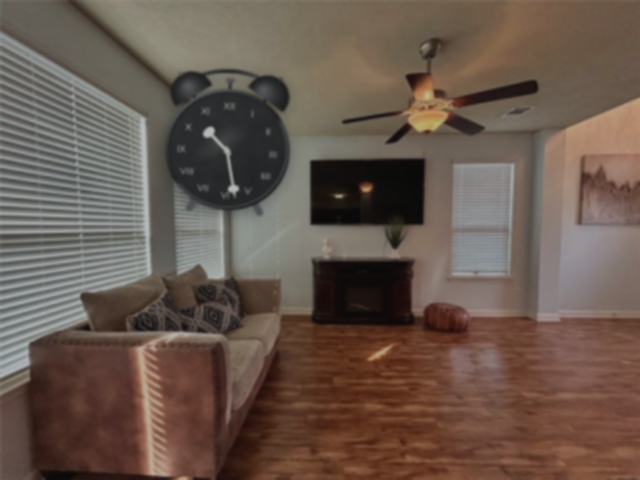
10:28
